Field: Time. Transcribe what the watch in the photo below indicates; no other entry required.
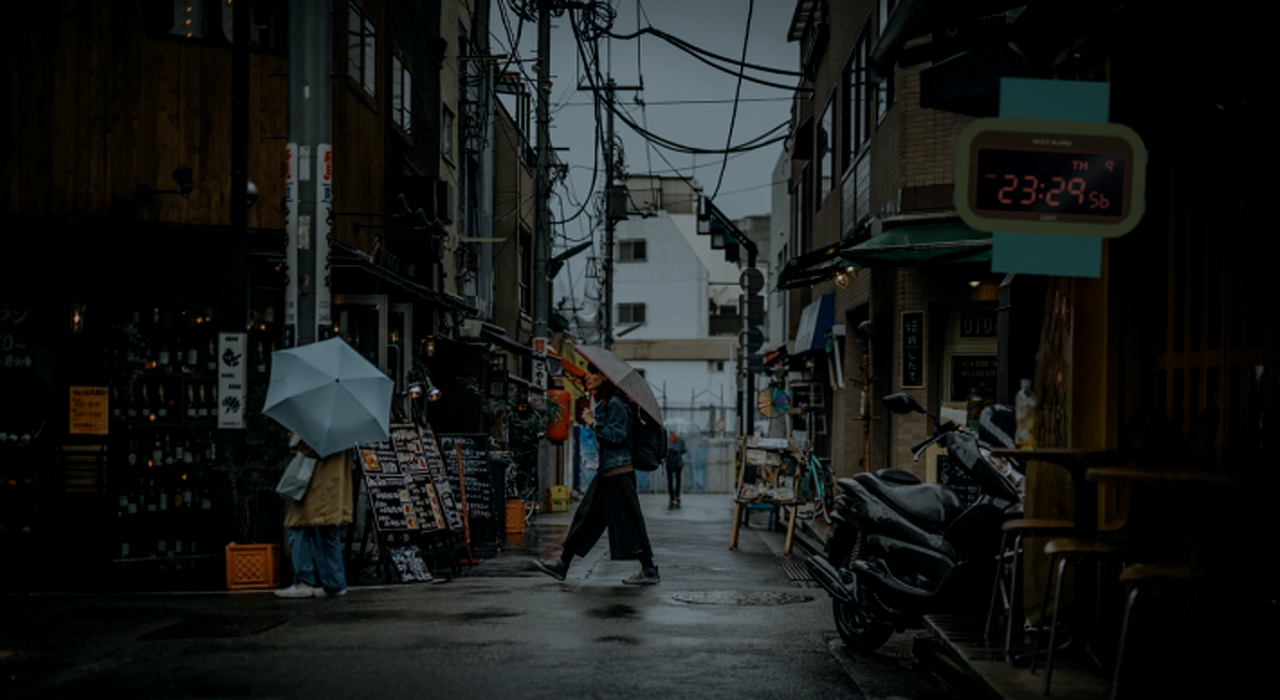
23:29:56
